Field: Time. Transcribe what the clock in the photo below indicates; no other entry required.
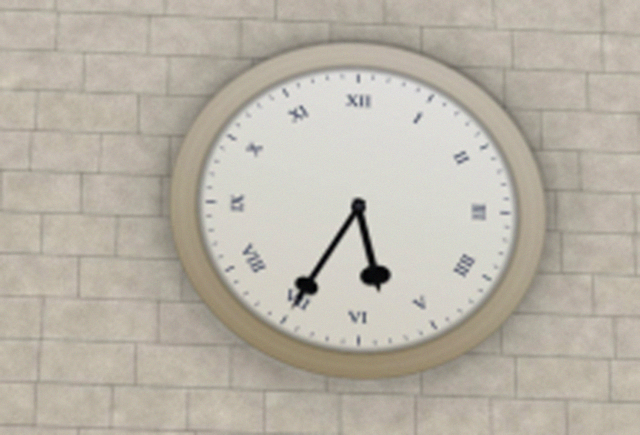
5:35
